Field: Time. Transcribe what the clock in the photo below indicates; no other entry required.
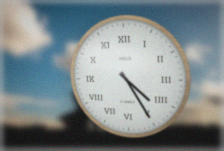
4:25
